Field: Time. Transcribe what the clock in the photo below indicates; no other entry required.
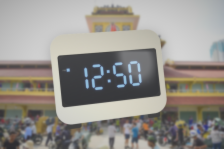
12:50
